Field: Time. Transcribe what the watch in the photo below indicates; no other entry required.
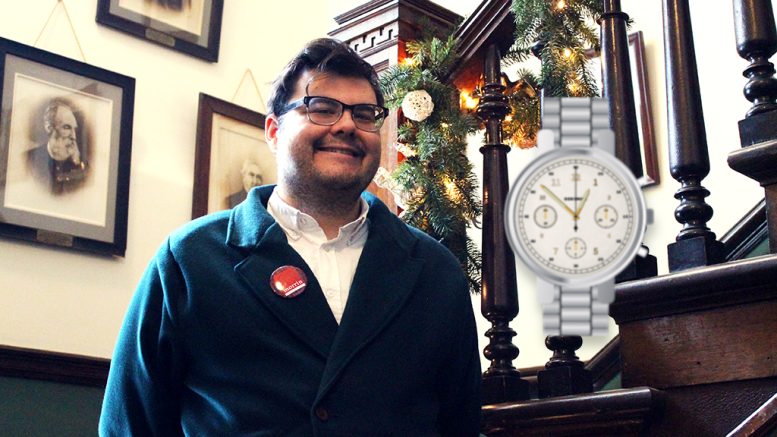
12:52
